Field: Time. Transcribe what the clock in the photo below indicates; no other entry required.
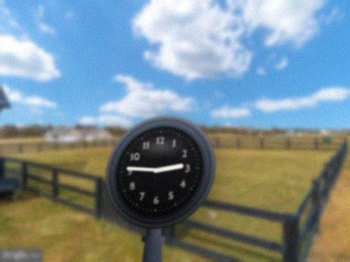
2:46
